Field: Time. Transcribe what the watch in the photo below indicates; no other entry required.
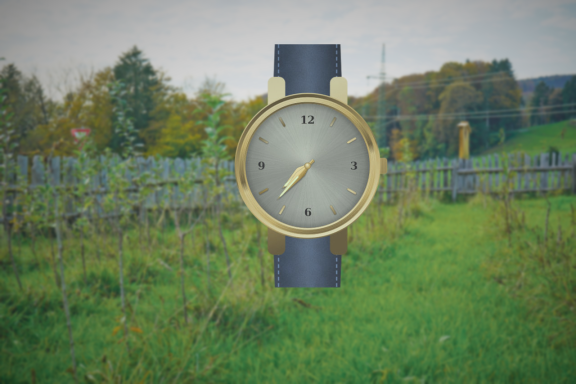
7:37
